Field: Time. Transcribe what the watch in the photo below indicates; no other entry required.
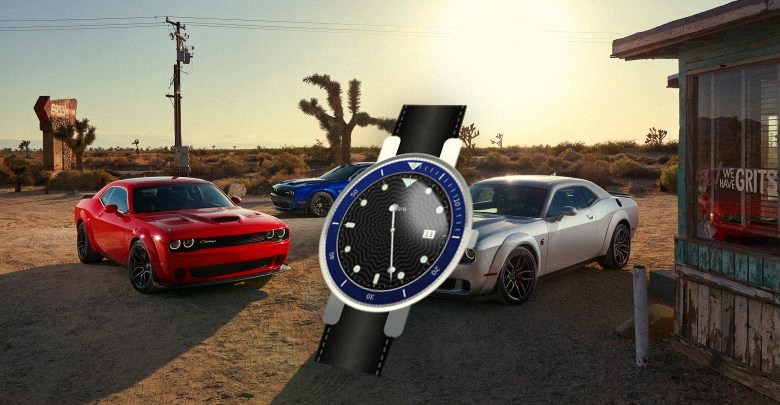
11:27
